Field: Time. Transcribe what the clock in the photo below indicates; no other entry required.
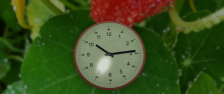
10:14
